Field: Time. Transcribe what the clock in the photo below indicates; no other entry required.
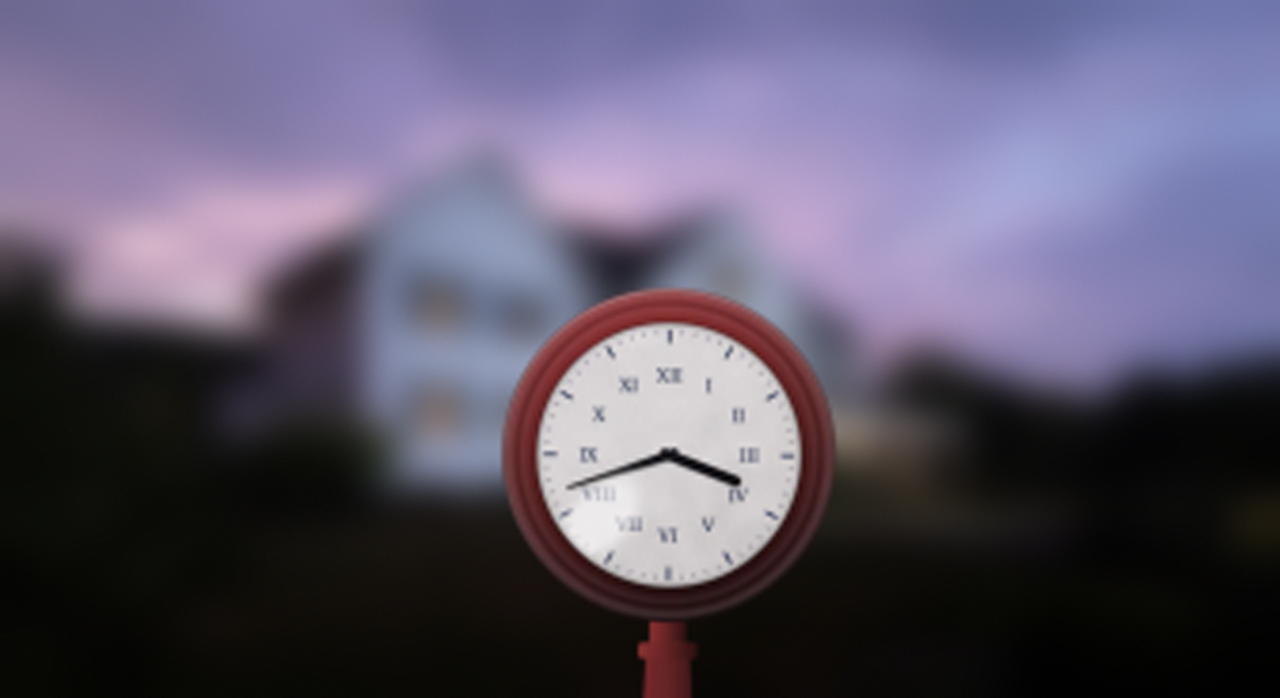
3:42
